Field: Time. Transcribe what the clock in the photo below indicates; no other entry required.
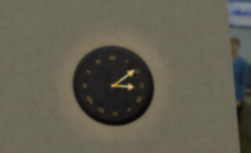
3:09
